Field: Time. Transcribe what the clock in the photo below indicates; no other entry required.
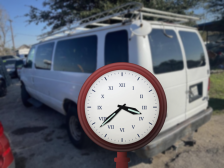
3:38
